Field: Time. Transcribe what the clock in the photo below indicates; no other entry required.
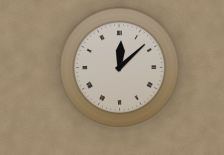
12:08
